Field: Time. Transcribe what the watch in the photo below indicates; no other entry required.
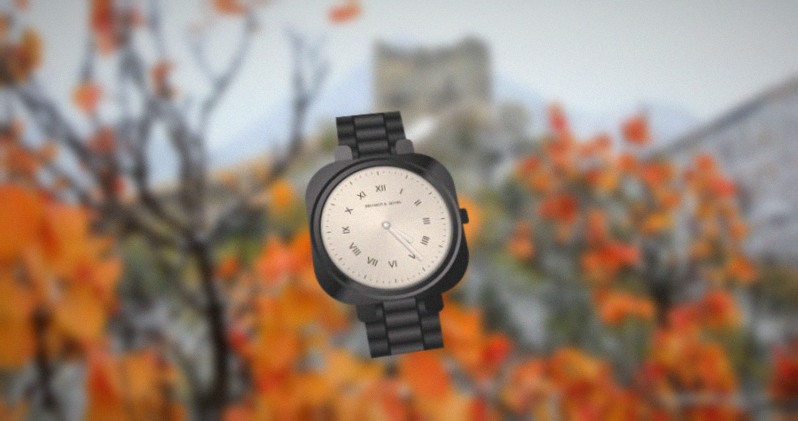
4:24
